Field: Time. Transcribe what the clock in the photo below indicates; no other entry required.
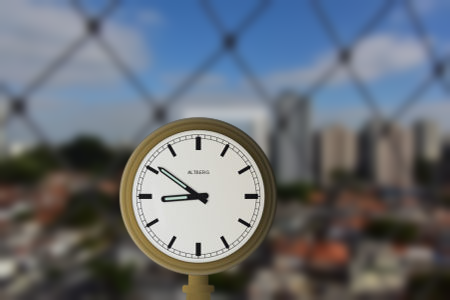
8:51
